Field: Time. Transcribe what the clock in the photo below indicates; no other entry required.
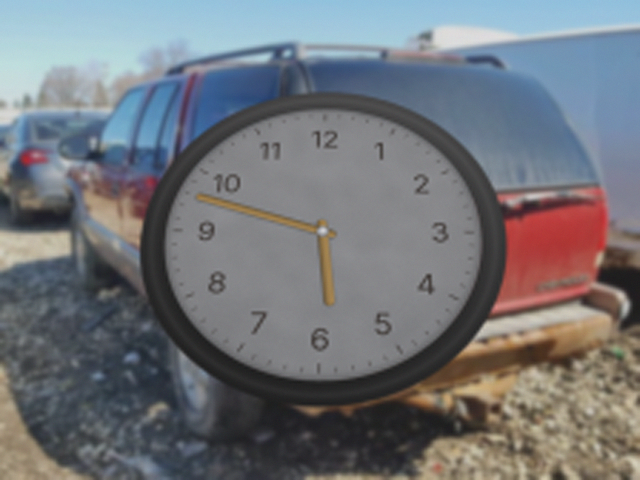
5:48
